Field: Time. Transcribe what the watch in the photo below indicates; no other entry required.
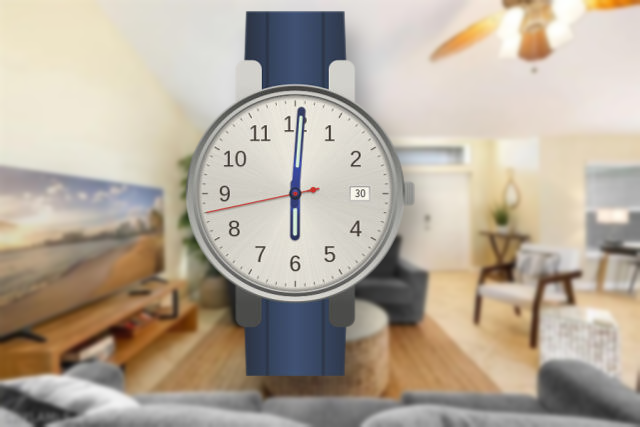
6:00:43
